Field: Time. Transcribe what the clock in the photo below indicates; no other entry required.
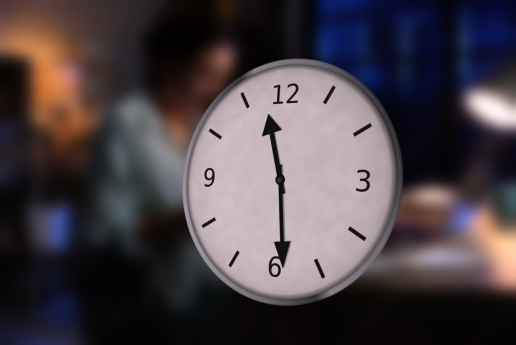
11:29
